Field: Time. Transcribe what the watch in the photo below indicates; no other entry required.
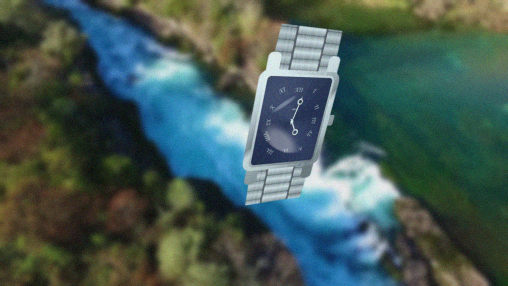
5:02
